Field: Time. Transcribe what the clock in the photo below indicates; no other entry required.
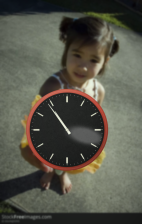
10:54
